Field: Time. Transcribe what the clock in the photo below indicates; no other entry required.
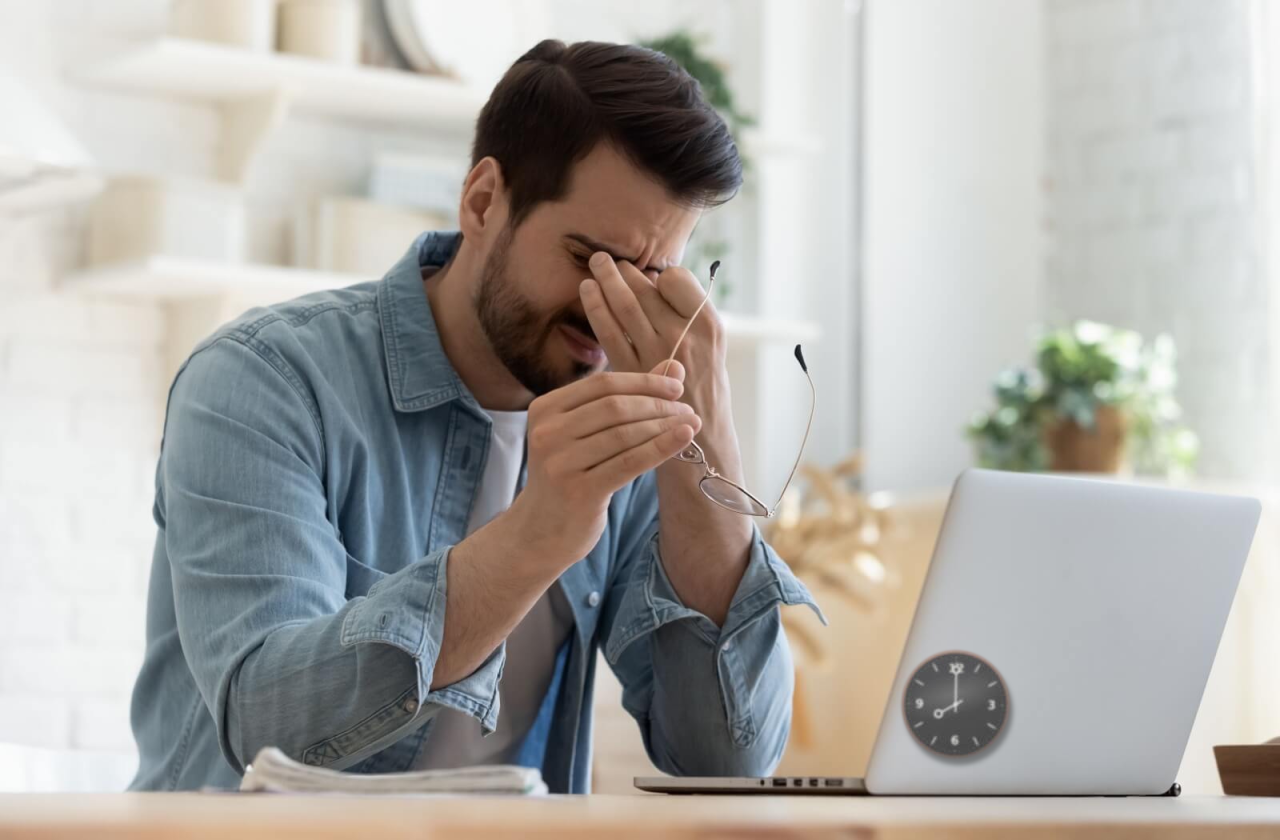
8:00
